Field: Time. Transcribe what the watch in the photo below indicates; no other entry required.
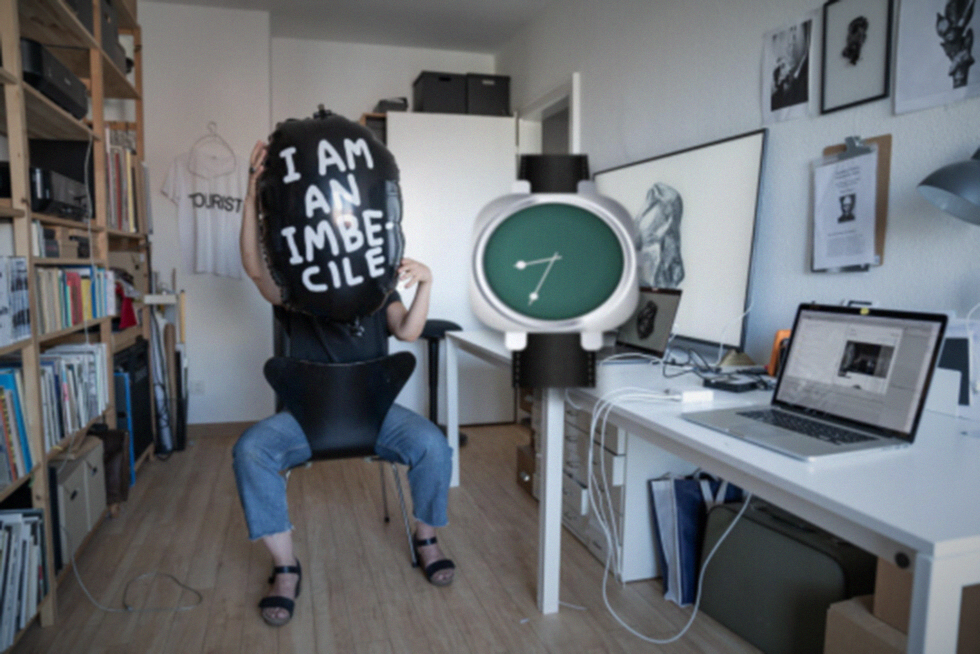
8:34
